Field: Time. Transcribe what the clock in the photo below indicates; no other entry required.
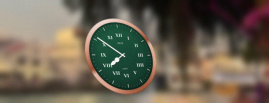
7:51
